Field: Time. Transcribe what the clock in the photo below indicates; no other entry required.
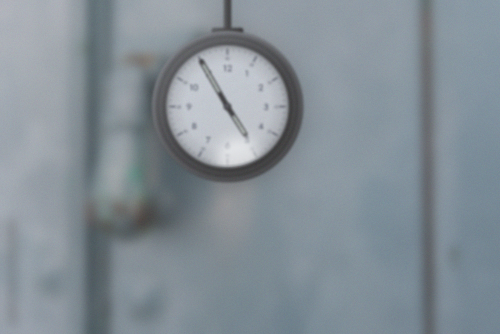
4:55
